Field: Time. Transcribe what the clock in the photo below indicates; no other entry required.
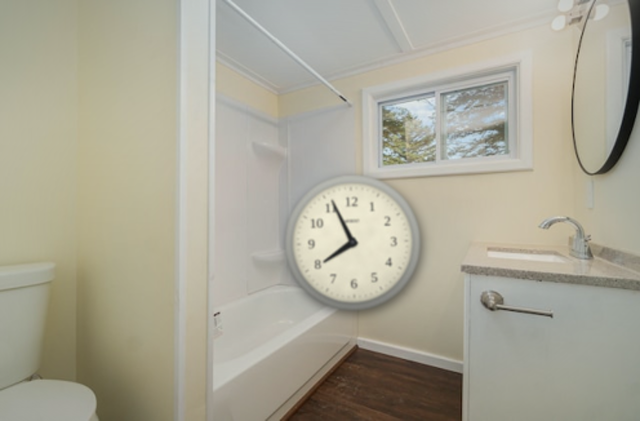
7:56
